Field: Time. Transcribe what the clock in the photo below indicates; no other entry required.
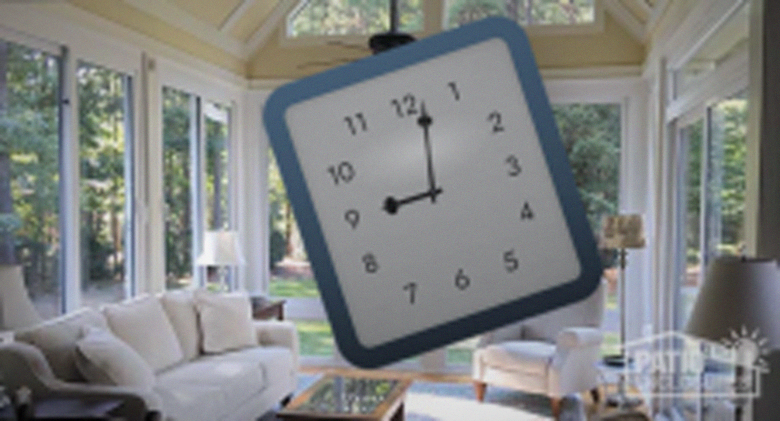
9:02
